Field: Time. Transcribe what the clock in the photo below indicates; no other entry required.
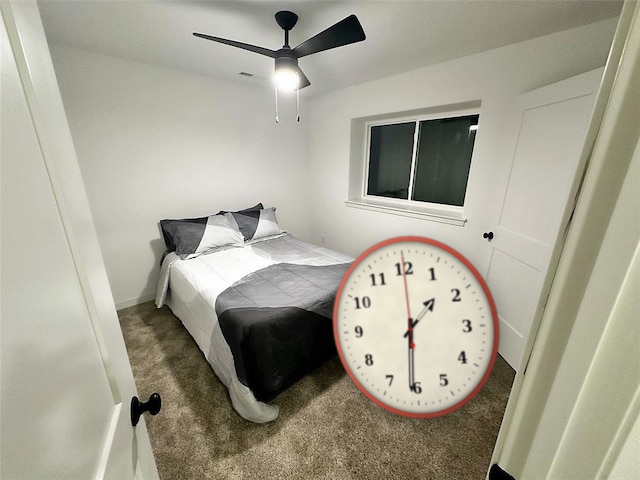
1:31:00
